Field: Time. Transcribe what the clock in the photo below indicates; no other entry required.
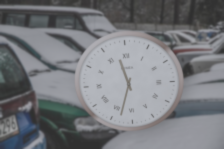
11:33
